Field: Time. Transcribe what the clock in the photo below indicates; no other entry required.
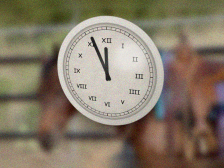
11:56
